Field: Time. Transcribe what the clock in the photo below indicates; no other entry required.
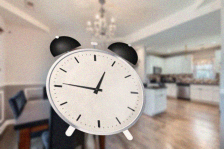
12:46
